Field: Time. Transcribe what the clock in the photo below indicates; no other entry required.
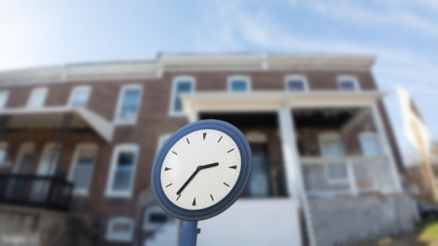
2:36
